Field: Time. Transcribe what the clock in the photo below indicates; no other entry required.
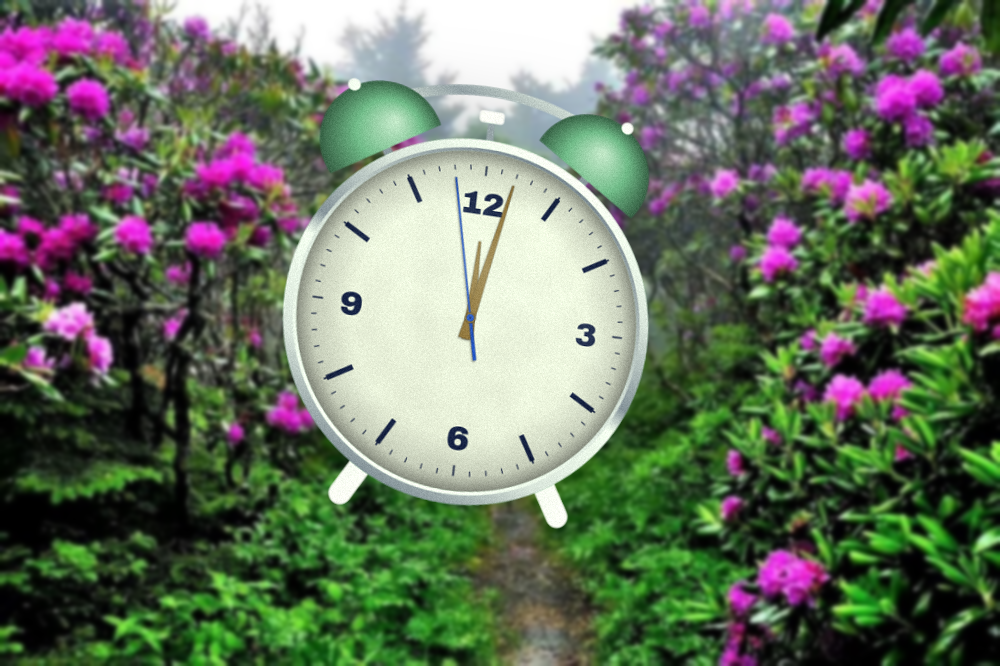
12:01:58
